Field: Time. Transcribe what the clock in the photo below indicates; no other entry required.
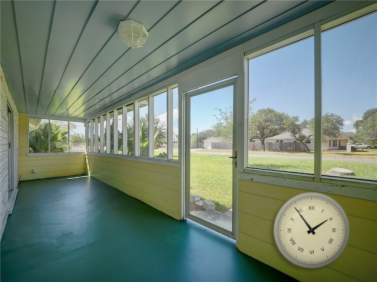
1:54
